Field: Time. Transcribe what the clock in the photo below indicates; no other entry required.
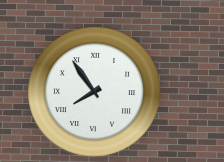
7:54
